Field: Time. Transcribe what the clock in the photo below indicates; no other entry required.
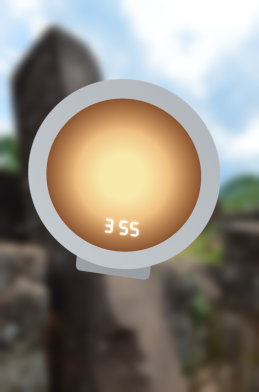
3:55
